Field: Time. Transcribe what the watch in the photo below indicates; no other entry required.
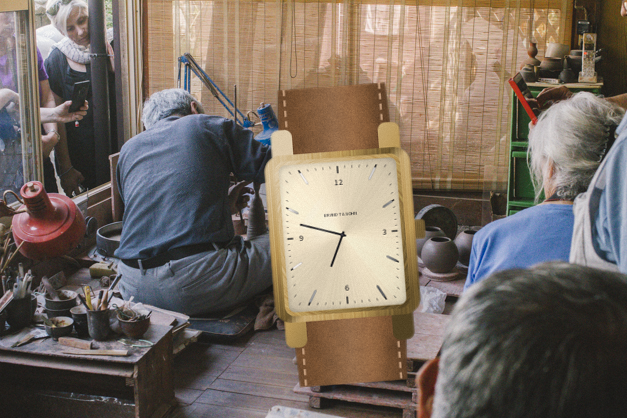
6:48
